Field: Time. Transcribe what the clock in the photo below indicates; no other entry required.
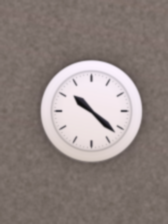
10:22
